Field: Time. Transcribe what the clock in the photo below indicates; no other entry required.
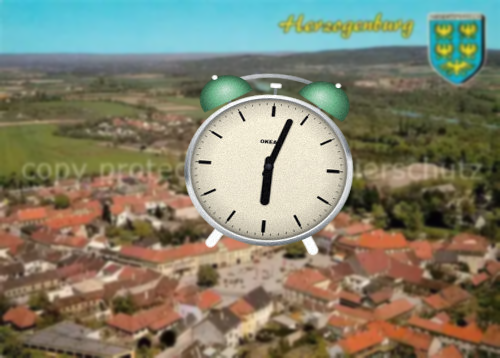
6:03
